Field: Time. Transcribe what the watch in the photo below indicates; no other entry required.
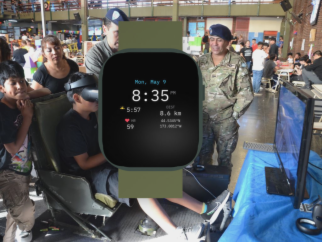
8:35
